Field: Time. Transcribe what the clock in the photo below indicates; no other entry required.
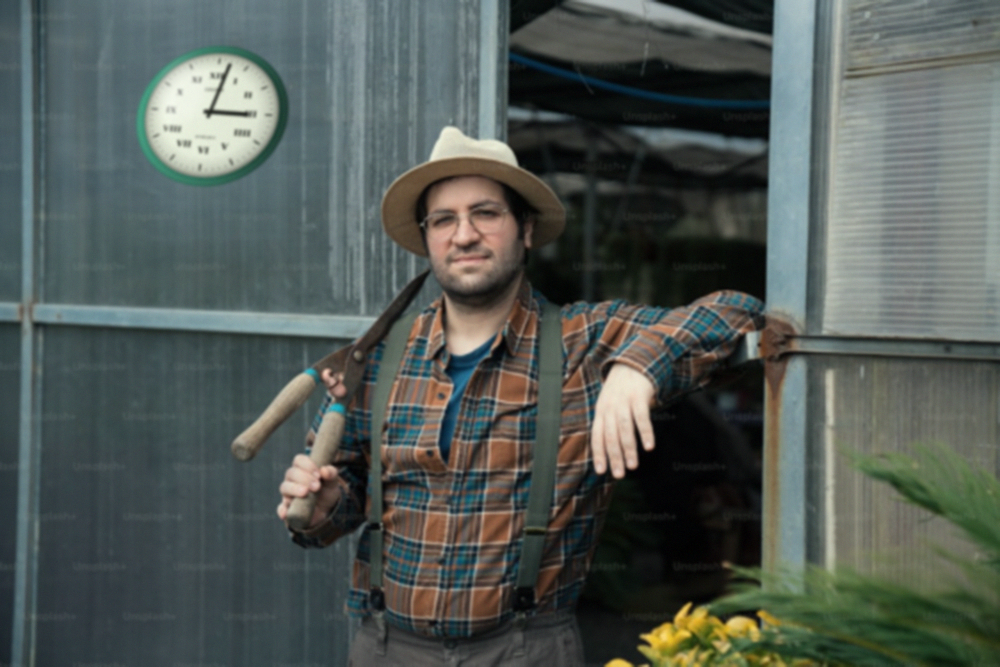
3:02
